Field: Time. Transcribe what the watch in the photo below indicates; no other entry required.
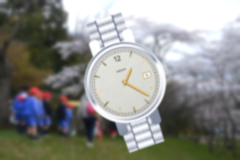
1:23
